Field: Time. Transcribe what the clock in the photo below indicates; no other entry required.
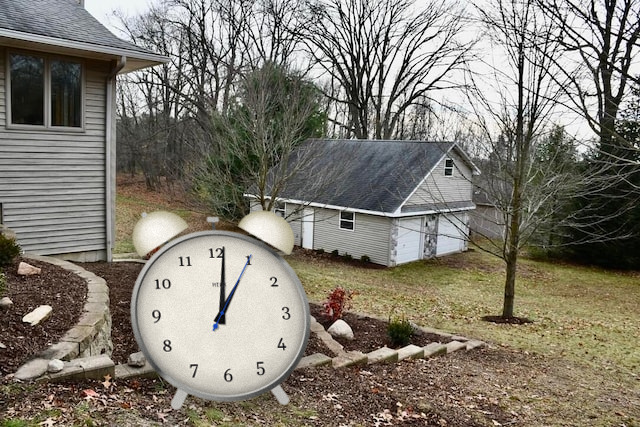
1:01:05
